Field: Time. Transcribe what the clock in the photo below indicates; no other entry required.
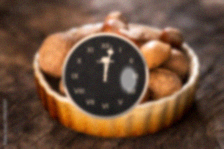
12:02
